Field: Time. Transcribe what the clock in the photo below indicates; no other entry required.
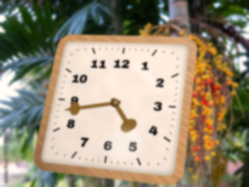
4:43
